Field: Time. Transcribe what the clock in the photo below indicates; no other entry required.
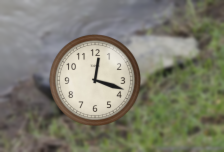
12:18
